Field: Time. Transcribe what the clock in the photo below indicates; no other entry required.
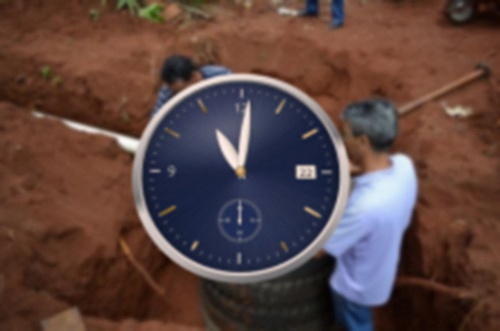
11:01
